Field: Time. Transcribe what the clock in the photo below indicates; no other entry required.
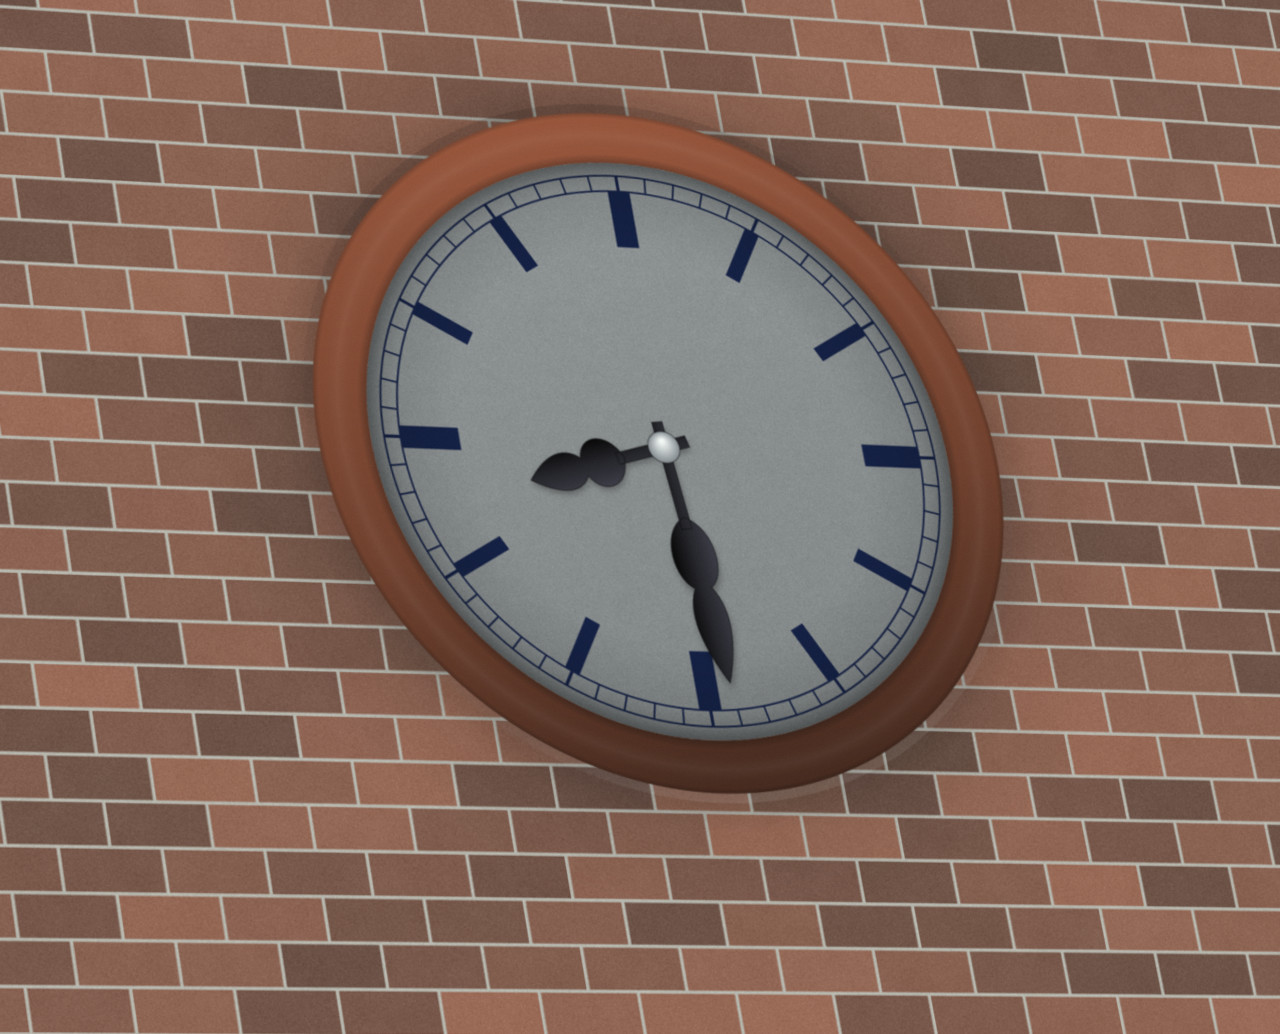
8:29
